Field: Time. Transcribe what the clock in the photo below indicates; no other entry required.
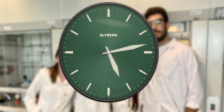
5:13
